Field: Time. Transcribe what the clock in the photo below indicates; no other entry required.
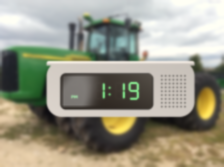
1:19
